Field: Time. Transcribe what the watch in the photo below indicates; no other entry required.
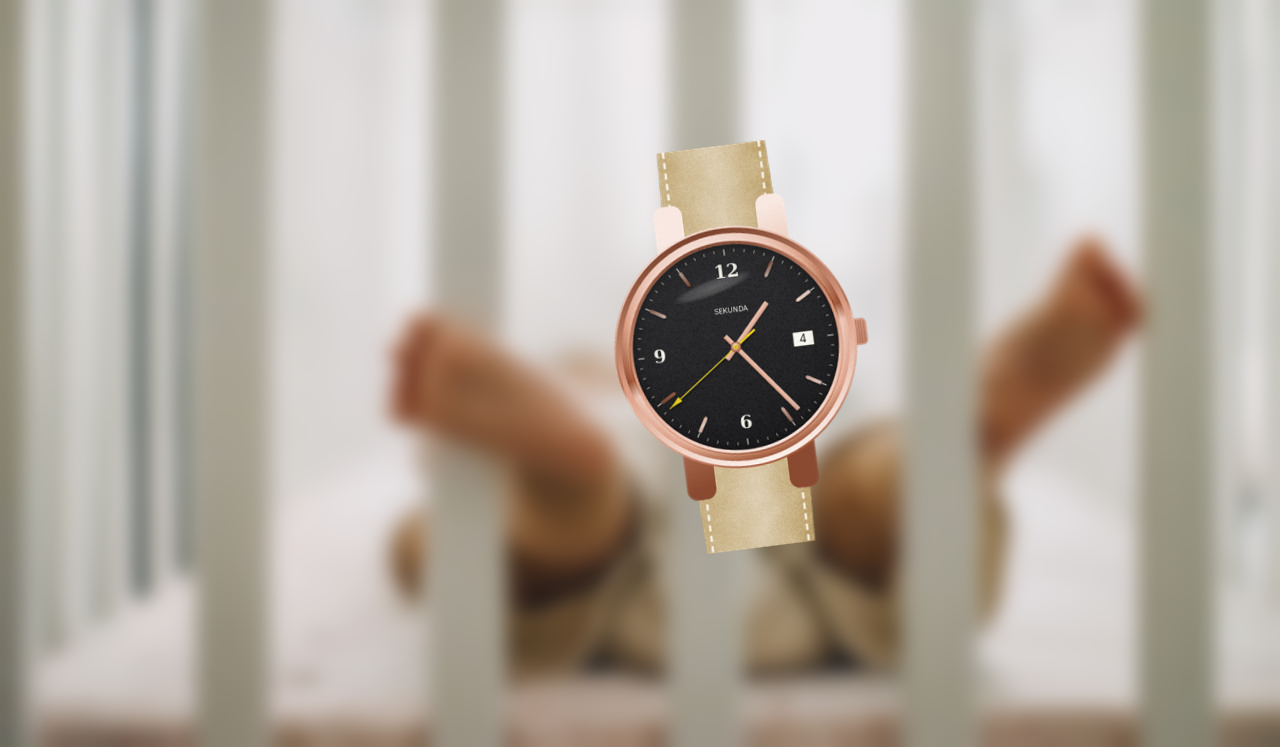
1:23:39
